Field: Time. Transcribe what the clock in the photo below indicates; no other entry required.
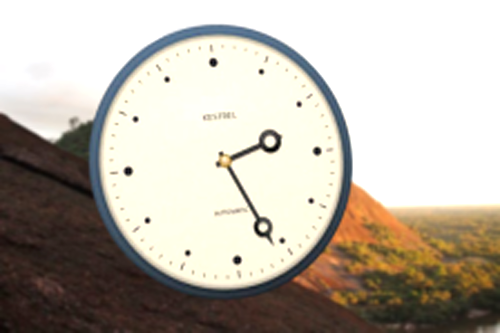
2:26
